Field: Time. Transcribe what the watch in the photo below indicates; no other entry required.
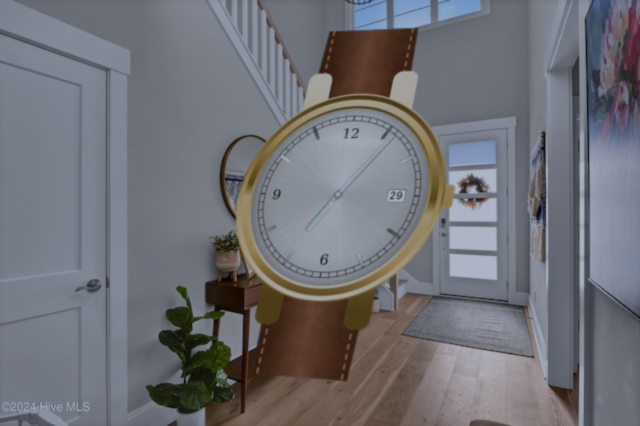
7:06
